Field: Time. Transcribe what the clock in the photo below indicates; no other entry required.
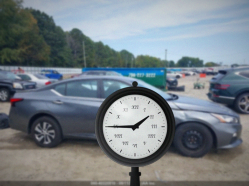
1:45
